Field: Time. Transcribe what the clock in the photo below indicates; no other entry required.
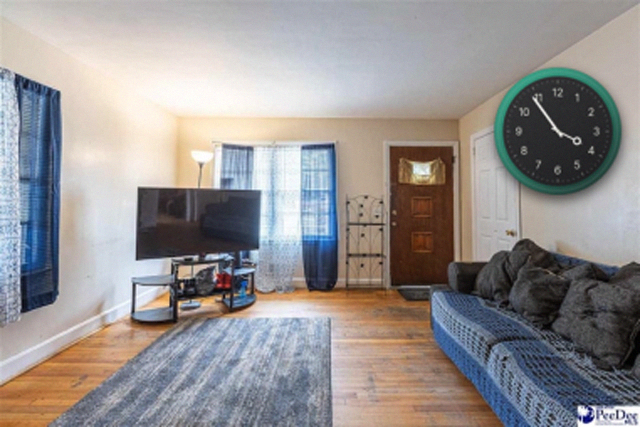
3:54
